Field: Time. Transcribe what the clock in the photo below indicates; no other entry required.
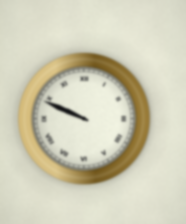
9:49
